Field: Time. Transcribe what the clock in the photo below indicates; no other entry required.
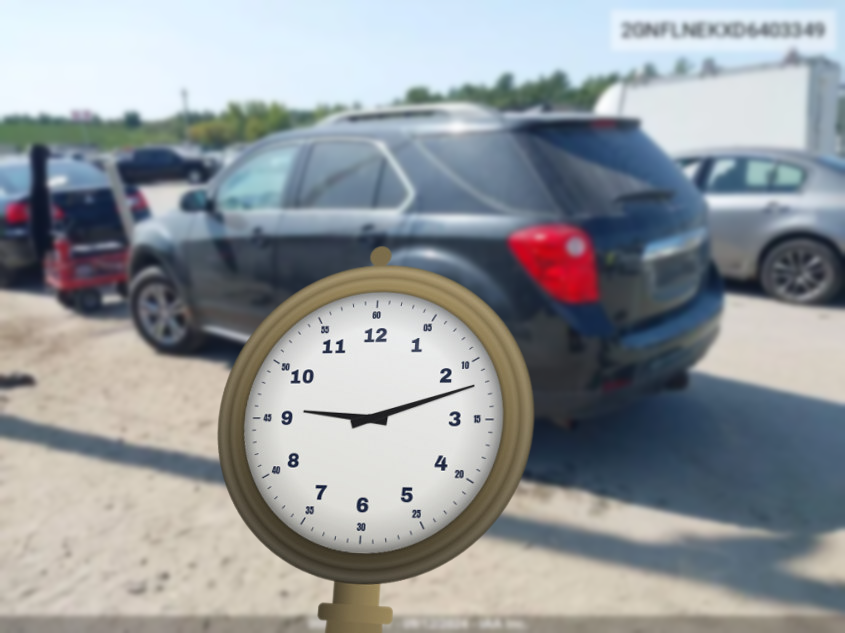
9:12
